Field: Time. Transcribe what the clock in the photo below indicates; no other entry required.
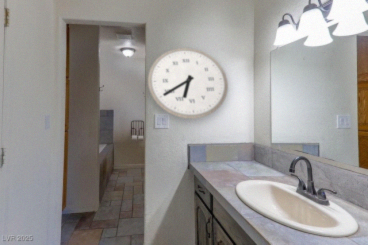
6:40
